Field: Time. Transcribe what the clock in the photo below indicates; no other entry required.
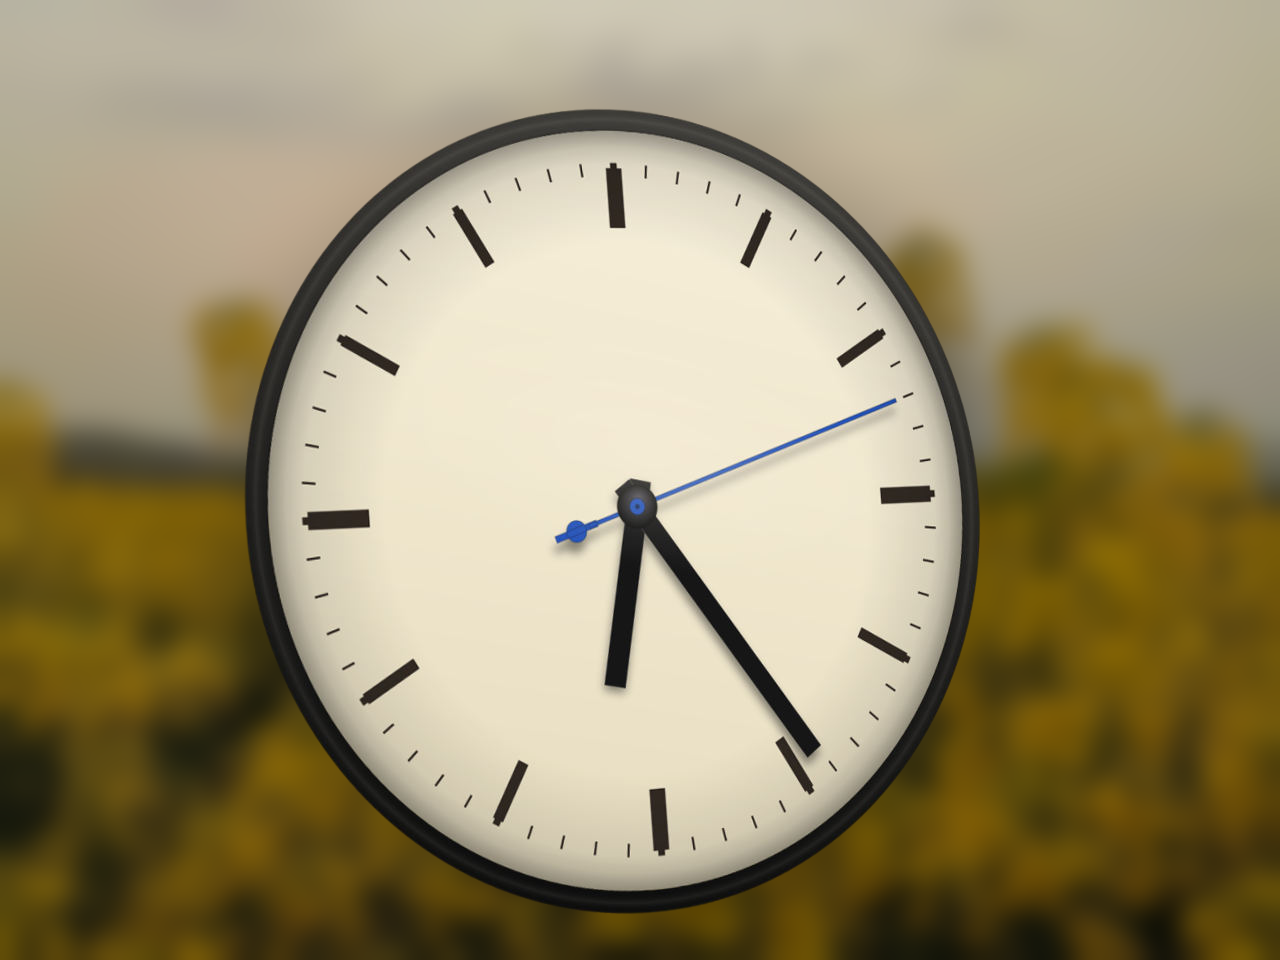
6:24:12
